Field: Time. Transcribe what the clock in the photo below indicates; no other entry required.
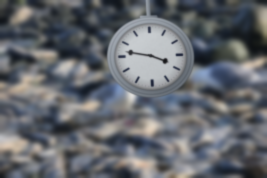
3:47
